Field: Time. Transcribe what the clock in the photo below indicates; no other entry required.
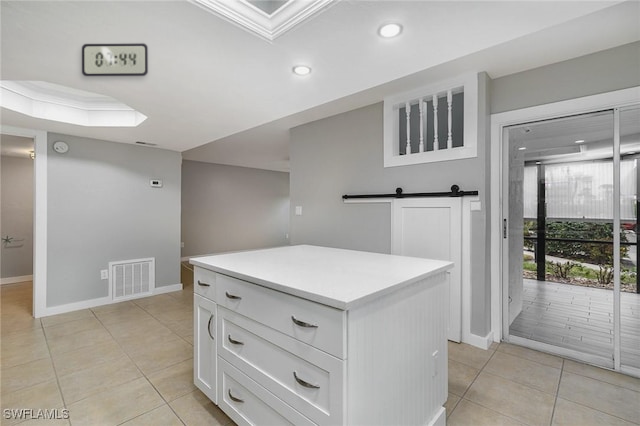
7:44
